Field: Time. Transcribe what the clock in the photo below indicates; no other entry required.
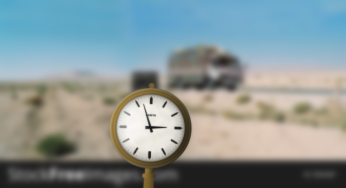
2:57
